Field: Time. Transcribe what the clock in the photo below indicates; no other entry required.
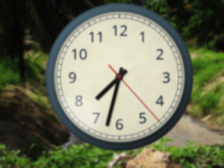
7:32:23
